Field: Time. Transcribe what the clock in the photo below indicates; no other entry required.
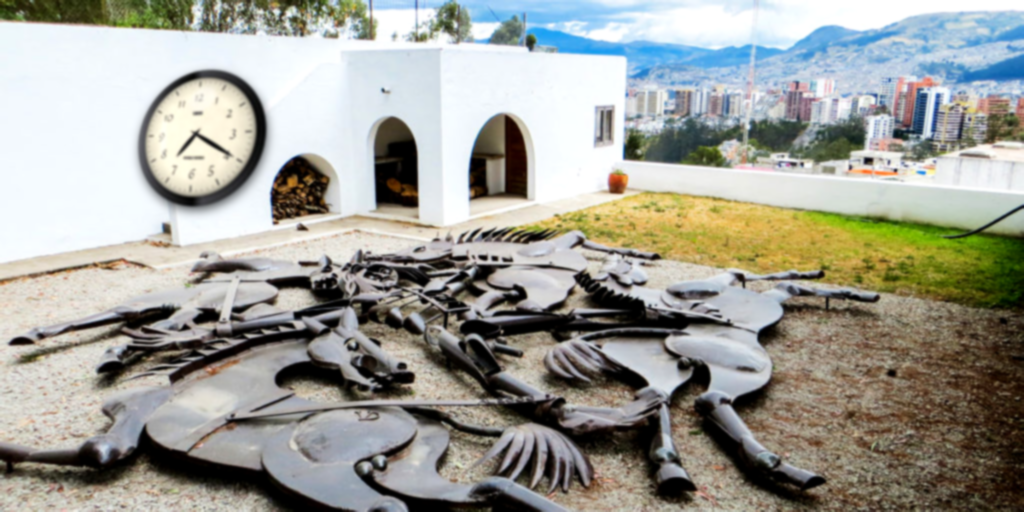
7:20
